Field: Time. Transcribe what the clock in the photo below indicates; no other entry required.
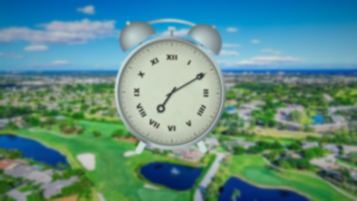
7:10
